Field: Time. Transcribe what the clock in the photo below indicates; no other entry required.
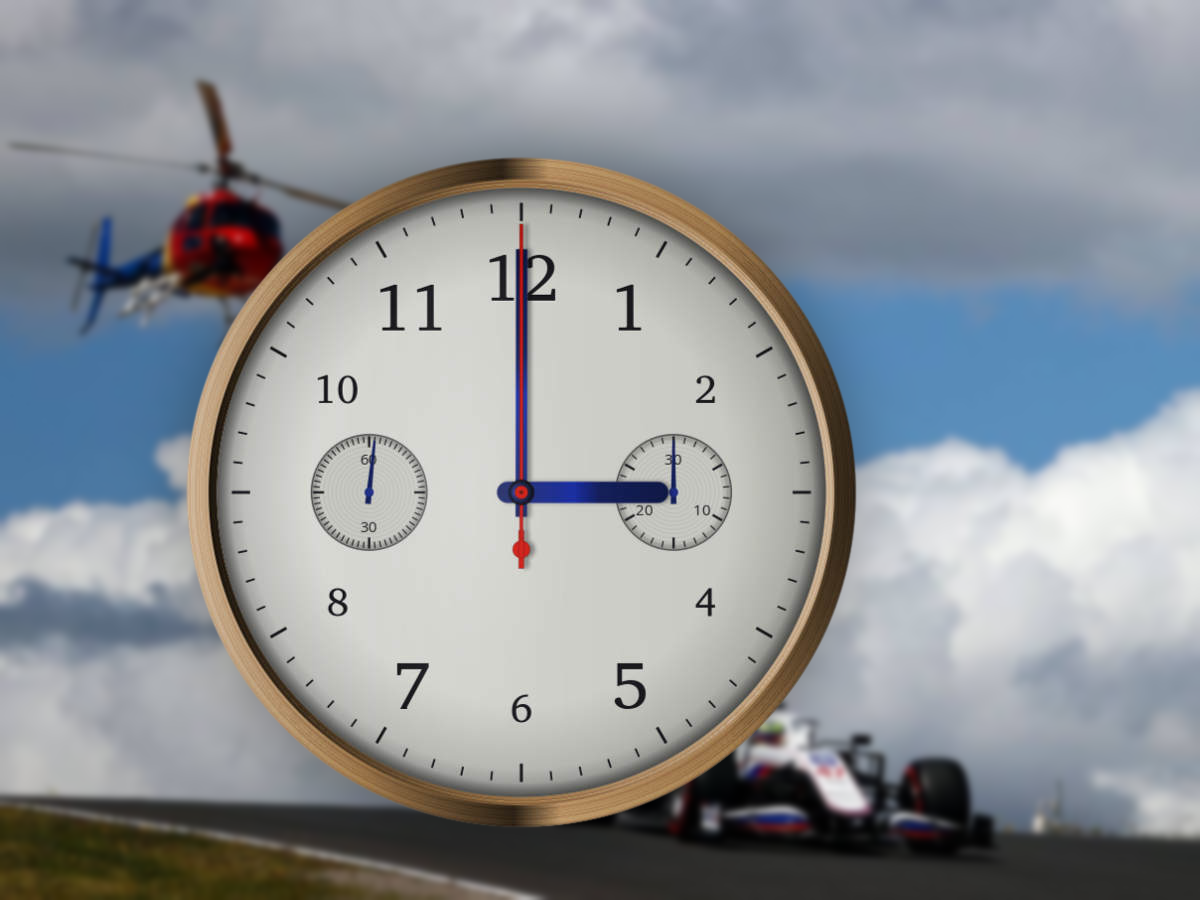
3:00:01
